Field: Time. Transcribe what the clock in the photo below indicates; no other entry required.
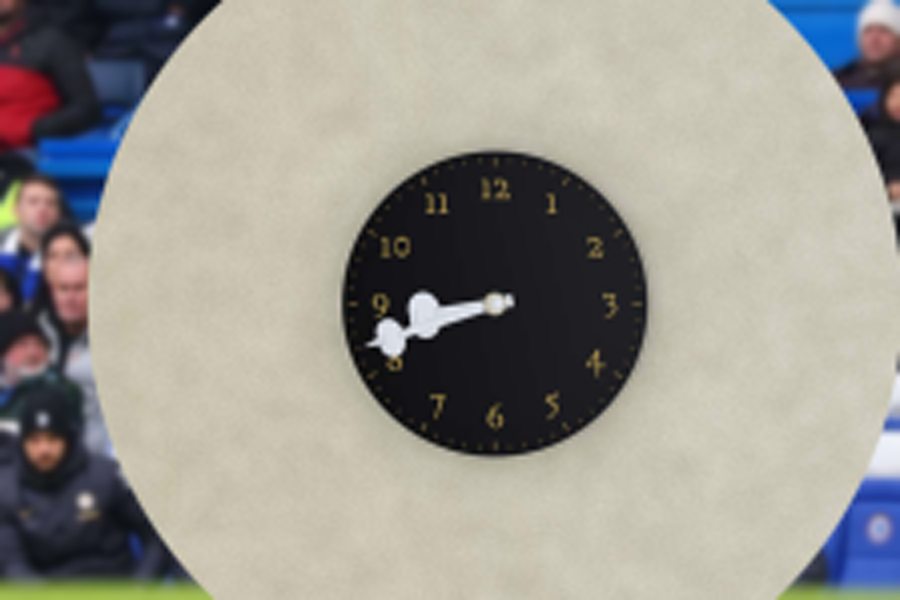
8:42
